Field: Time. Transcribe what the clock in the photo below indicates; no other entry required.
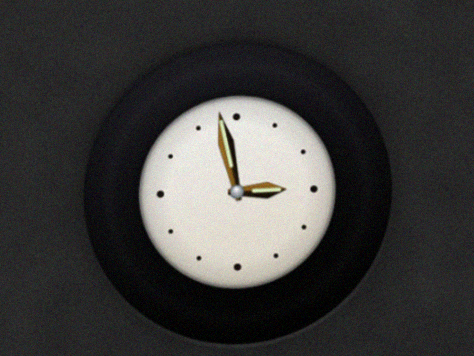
2:58
